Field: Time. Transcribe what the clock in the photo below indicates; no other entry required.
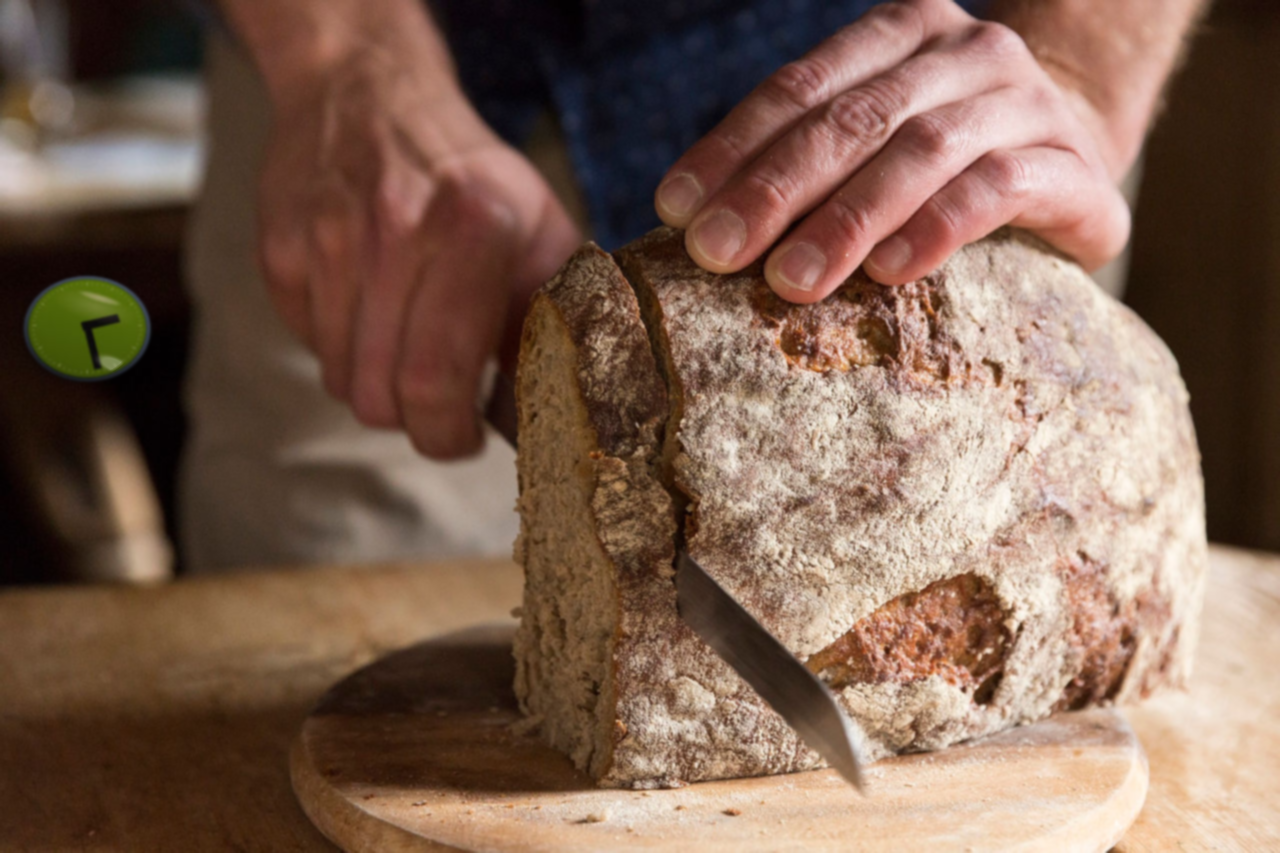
2:28
